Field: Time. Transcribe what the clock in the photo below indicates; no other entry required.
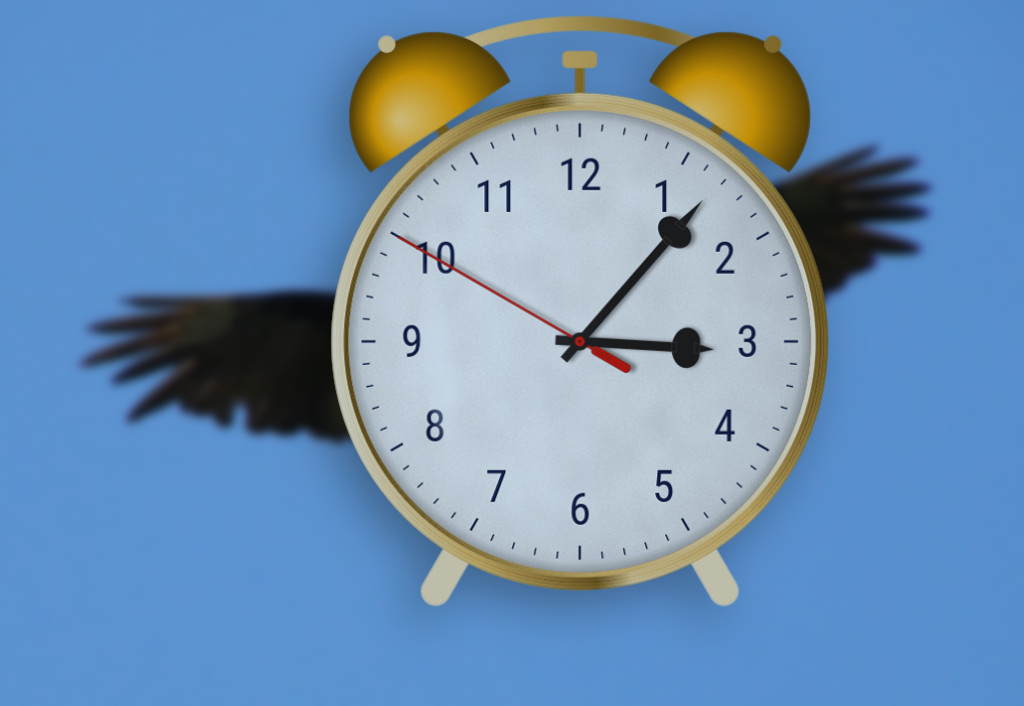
3:06:50
